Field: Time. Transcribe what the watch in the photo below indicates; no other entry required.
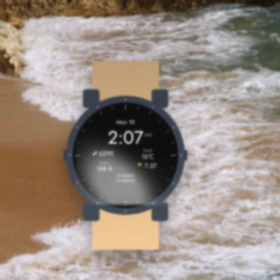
2:07
